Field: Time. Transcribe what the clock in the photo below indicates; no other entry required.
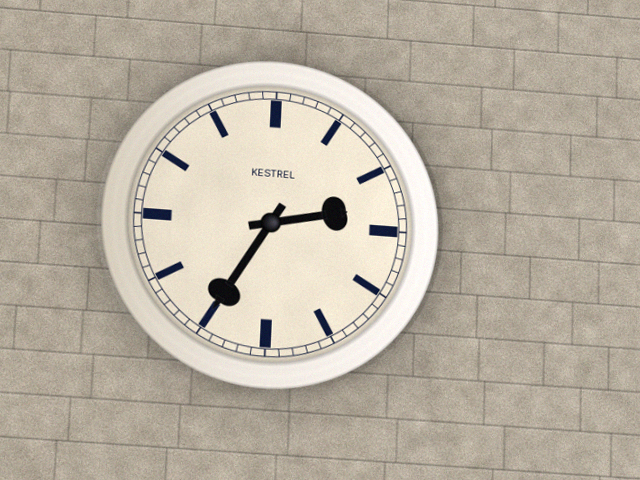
2:35
